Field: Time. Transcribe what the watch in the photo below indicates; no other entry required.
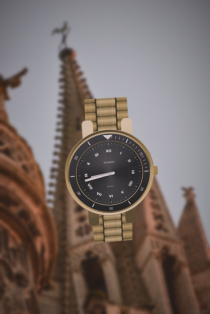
8:43
